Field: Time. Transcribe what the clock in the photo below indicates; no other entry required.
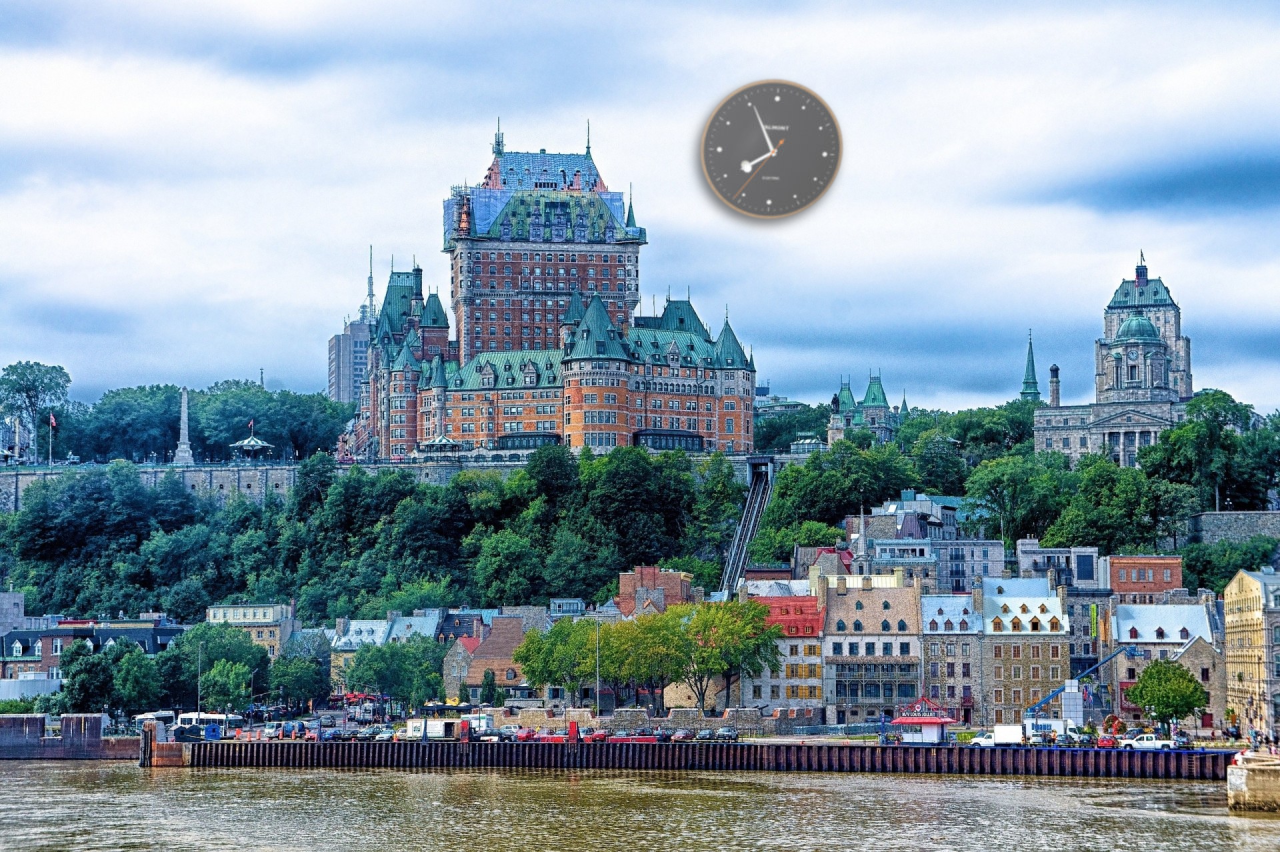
7:55:36
